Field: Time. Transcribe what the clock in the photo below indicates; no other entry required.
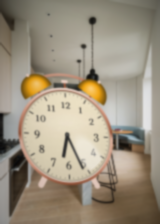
6:26
